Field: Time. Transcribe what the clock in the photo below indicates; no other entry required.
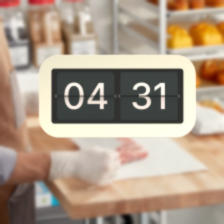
4:31
